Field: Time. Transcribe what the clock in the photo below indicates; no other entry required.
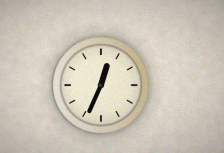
12:34
